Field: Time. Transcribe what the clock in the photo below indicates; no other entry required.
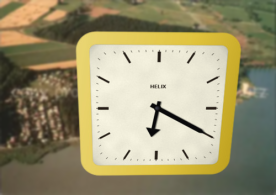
6:20
